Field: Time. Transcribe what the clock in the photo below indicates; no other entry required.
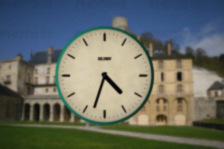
4:33
